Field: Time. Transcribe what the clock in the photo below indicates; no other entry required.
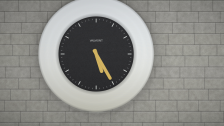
5:25
